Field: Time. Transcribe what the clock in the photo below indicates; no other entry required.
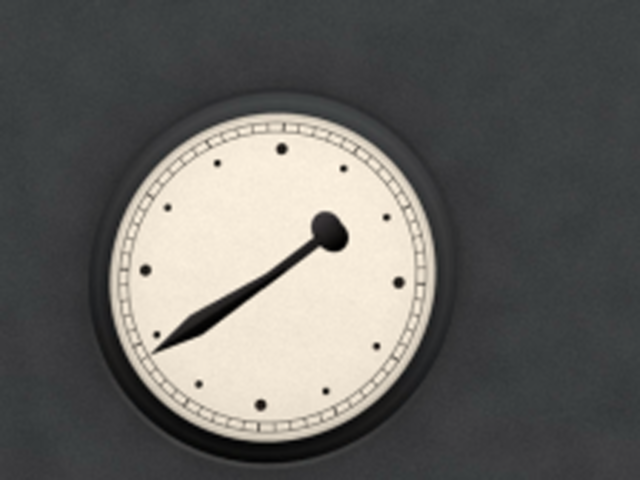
1:39
